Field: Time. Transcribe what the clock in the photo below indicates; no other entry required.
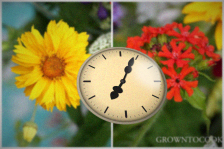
7:04
